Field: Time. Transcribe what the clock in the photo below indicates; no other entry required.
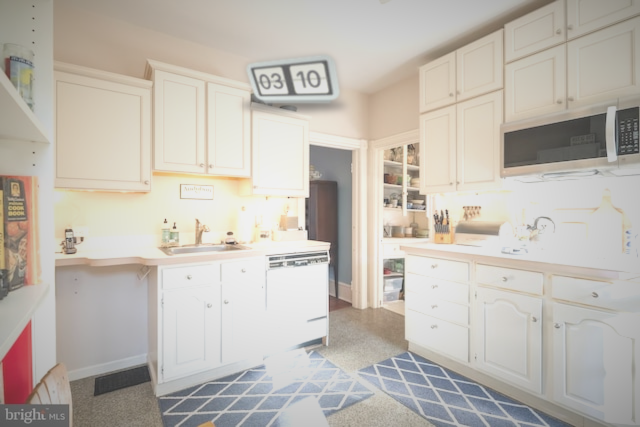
3:10
